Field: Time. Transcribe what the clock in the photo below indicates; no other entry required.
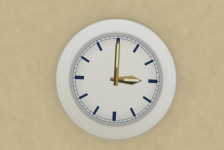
3:00
